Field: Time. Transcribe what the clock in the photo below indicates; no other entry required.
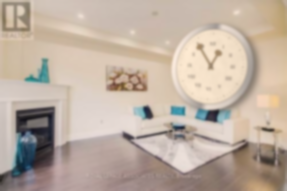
12:54
